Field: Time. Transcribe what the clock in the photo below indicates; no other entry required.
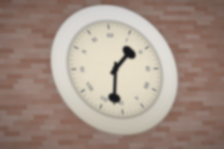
1:32
